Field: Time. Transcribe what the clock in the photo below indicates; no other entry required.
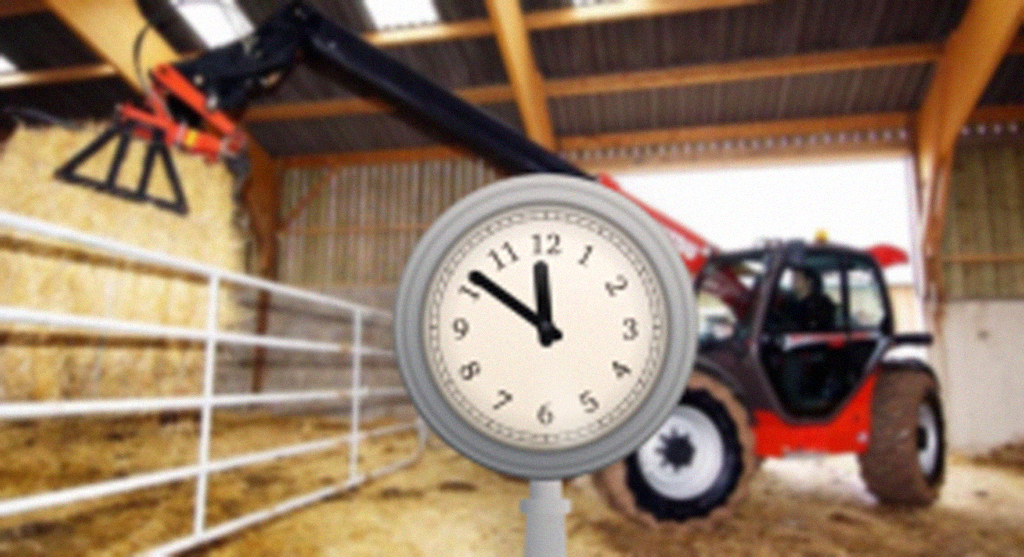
11:51
